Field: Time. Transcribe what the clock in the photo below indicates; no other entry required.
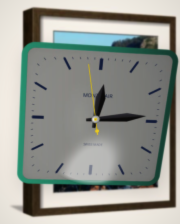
12:13:58
